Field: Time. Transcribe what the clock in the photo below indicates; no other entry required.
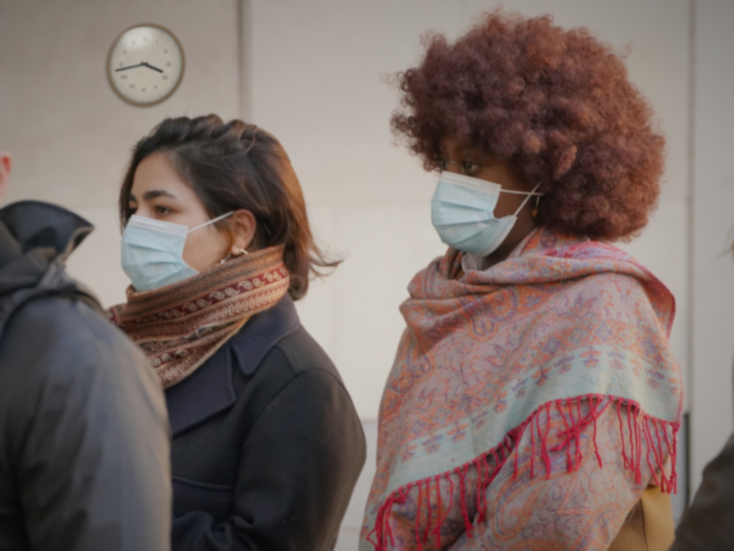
3:43
